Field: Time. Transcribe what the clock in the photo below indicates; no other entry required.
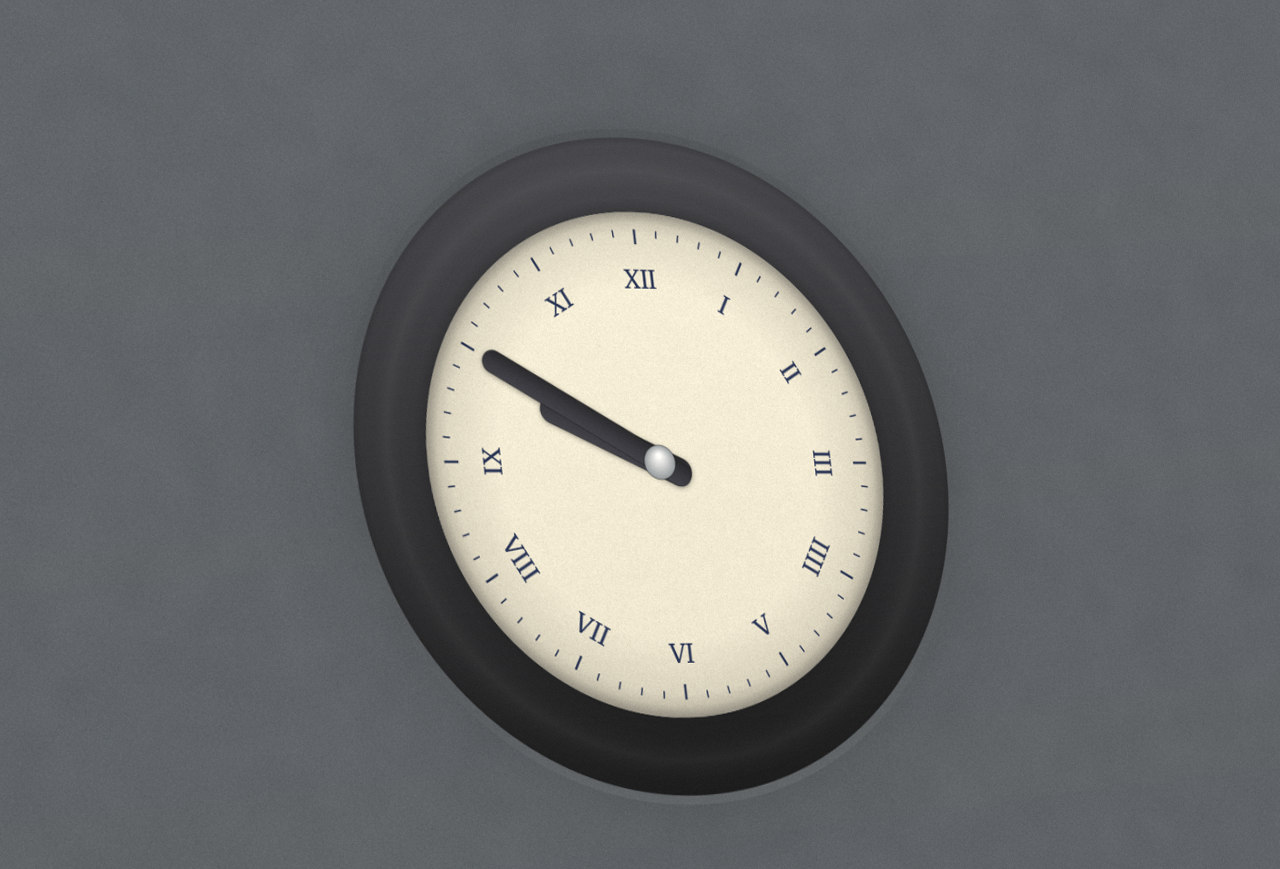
9:50
